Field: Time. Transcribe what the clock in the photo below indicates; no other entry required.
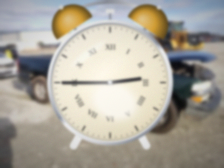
2:45
